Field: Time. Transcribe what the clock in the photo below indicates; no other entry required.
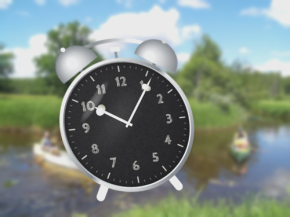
10:06
